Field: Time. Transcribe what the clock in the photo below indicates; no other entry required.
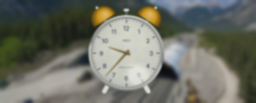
9:37
